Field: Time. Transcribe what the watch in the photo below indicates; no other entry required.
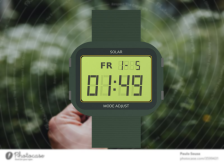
1:49
